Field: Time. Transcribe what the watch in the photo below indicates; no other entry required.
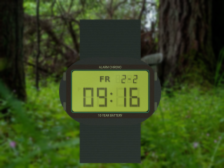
9:16
